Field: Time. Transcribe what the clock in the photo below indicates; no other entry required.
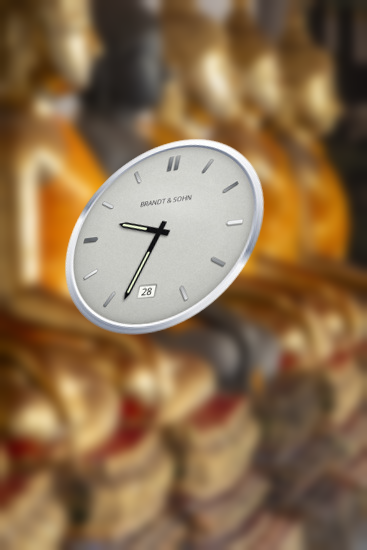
9:33
